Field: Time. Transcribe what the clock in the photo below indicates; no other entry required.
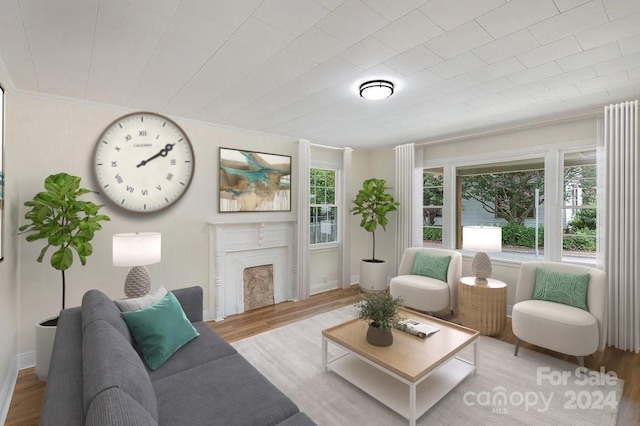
2:10
